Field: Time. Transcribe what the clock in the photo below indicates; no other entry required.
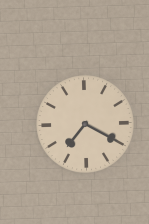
7:20
